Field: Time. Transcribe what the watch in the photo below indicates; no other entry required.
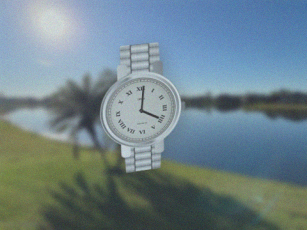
4:01
